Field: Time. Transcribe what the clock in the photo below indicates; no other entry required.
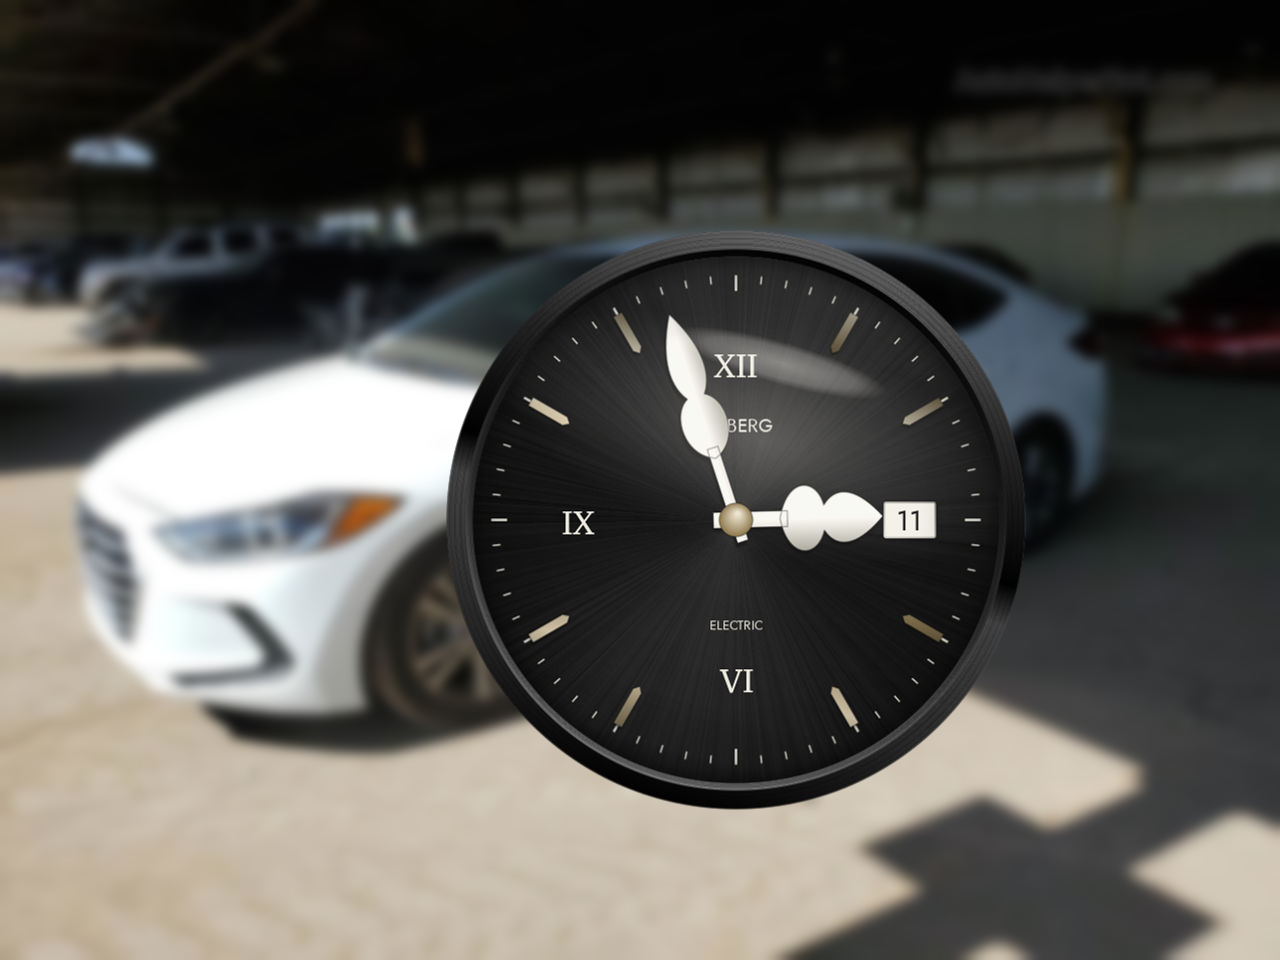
2:57
